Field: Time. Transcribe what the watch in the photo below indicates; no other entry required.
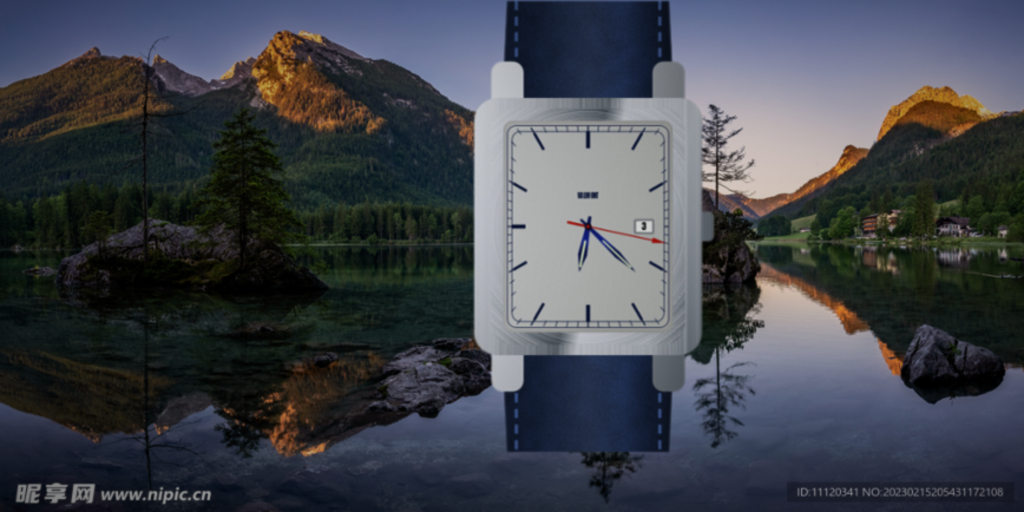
6:22:17
